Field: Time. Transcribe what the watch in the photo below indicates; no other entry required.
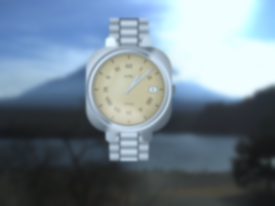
1:08
